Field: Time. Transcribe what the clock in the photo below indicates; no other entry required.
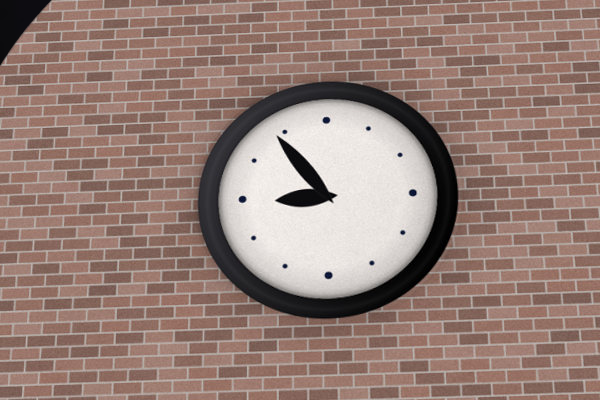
8:54
